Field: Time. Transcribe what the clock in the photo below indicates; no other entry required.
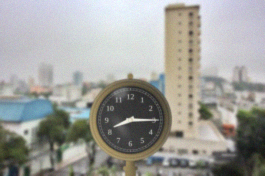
8:15
